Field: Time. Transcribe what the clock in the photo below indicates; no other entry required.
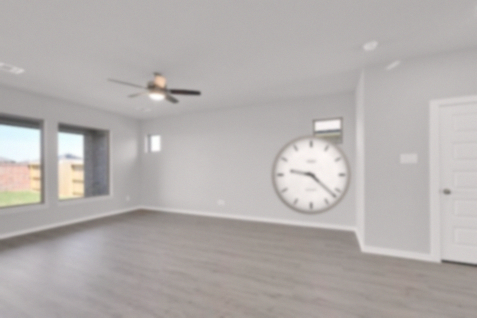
9:22
